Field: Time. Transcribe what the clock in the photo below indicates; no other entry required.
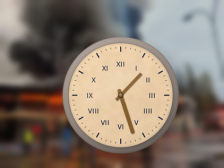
1:27
